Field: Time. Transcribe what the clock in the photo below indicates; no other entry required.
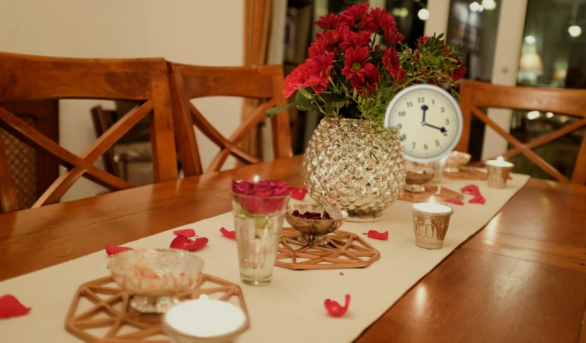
12:19
